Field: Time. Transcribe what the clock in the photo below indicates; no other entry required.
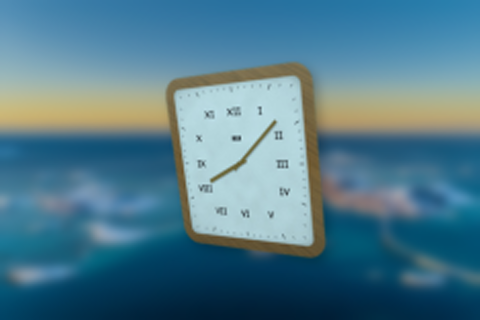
8:08
